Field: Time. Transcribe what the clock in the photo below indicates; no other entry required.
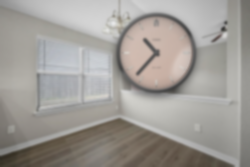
10:37
